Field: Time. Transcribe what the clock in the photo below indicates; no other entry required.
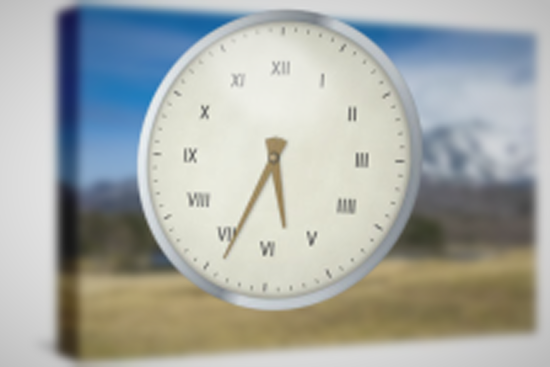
5:34
